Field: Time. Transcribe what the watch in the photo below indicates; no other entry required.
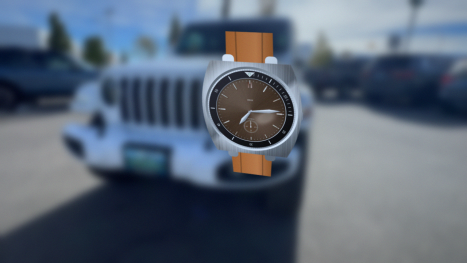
7:14
